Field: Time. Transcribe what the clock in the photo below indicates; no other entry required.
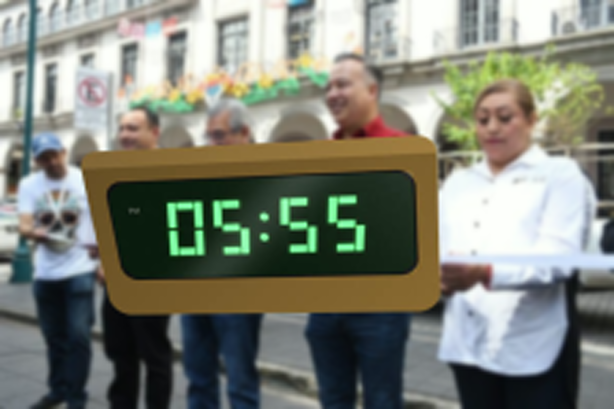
5:55
